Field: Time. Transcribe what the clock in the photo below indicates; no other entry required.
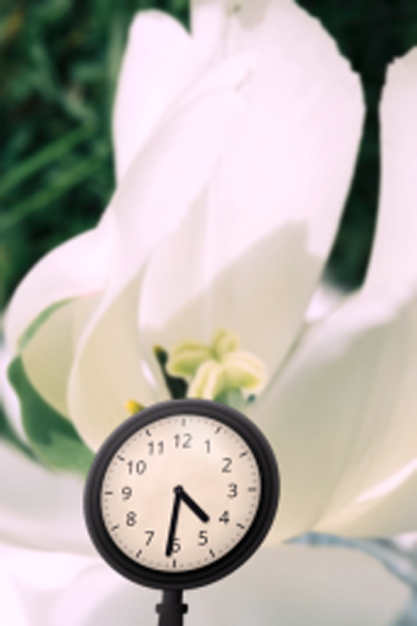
4:31
